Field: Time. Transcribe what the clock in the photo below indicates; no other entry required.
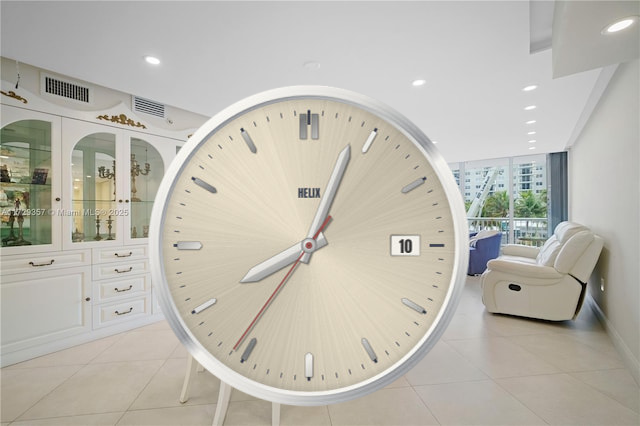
8:03:36
